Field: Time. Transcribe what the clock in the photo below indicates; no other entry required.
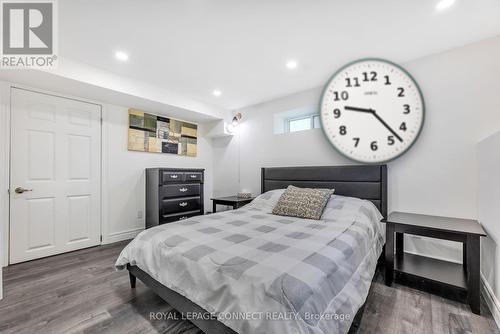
9:23
